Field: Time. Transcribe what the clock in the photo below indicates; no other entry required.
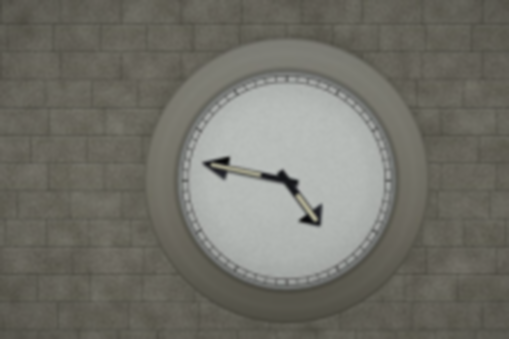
4:47
